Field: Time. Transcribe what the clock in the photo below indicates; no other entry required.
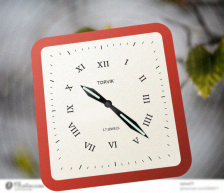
10:23
